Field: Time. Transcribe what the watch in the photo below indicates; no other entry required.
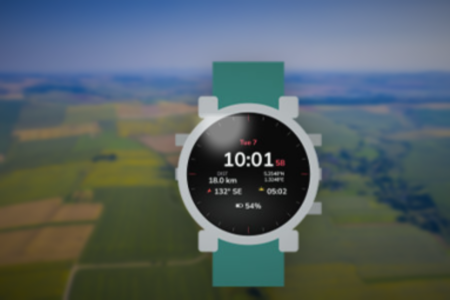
10:01
